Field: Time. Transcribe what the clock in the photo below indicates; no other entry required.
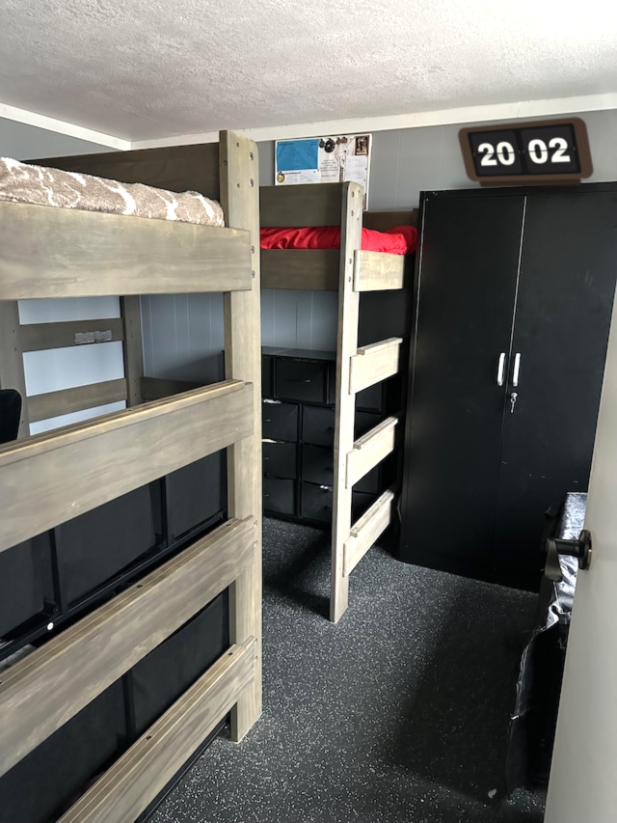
20:02
